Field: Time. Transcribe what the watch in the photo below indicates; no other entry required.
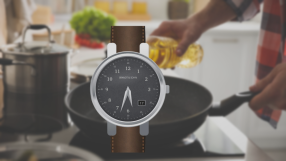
5:33
